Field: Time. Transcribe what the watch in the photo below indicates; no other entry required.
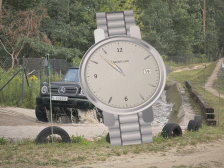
10:53
